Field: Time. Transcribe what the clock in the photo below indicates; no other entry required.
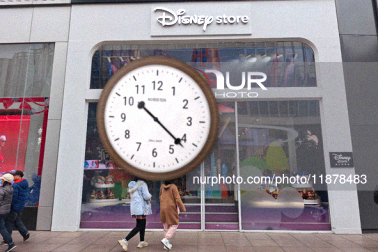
10:22
